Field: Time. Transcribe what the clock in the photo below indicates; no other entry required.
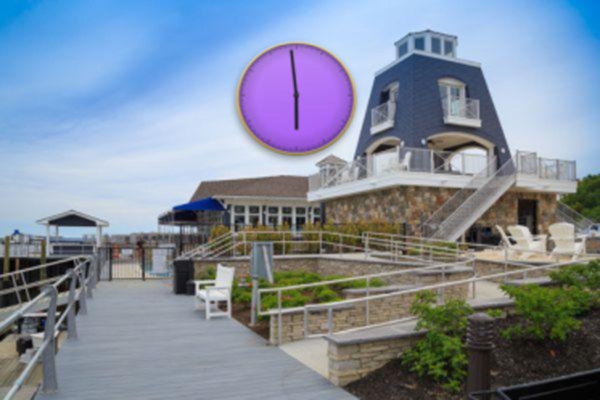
5:59
